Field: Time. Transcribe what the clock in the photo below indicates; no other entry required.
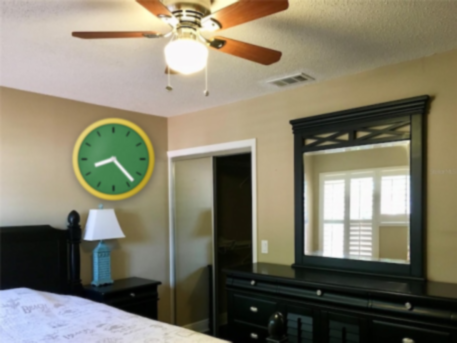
8:23
